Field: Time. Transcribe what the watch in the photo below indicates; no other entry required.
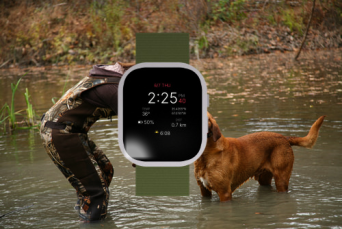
2:25
